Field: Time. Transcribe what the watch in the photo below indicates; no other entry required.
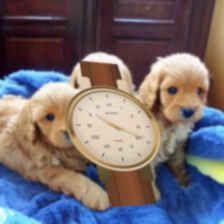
10:19
